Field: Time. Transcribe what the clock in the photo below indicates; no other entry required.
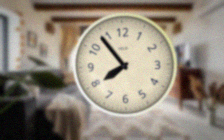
7:54
